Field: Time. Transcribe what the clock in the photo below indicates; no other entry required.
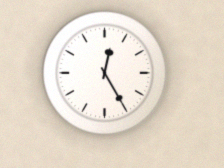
12:25
